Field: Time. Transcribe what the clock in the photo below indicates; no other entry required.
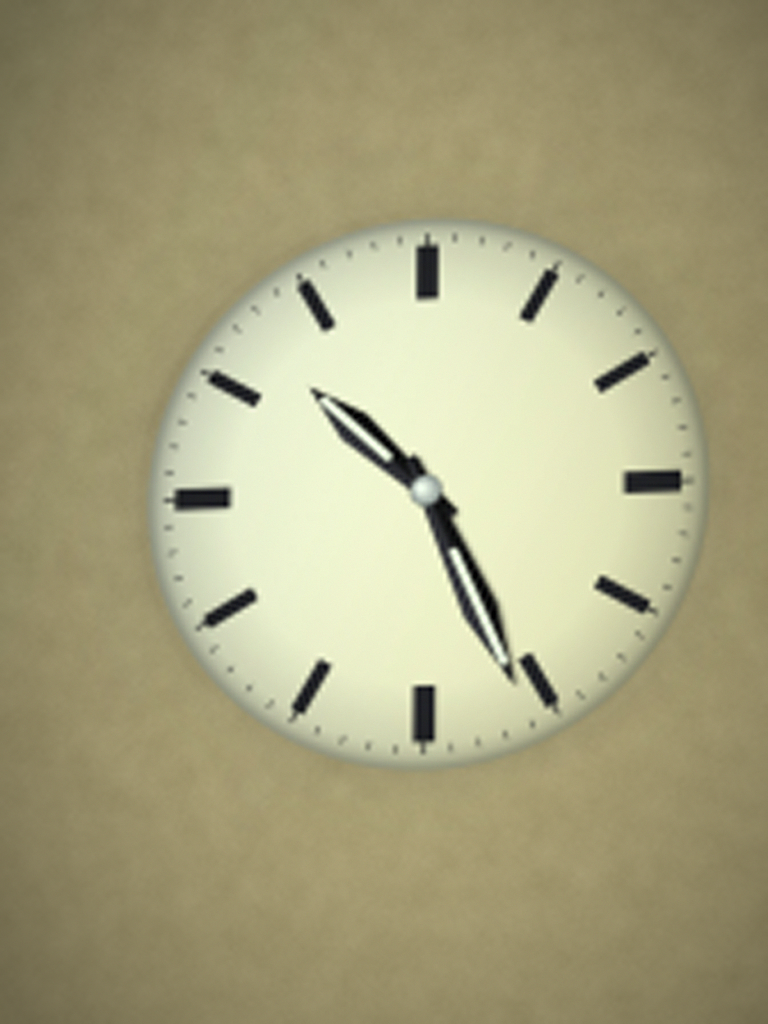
10:26
